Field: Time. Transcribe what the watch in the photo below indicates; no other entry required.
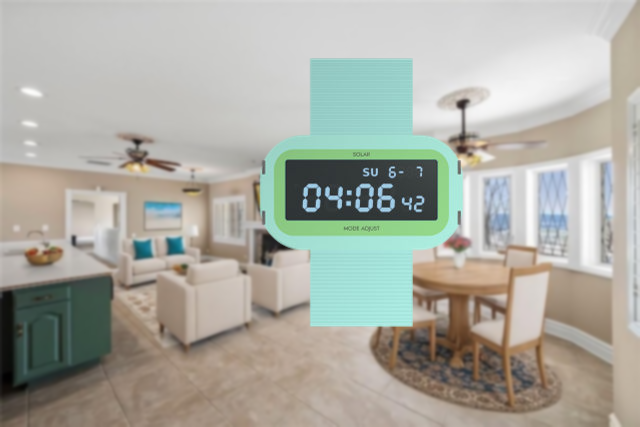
4:06:42
